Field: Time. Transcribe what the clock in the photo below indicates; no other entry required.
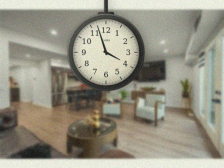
3:57
